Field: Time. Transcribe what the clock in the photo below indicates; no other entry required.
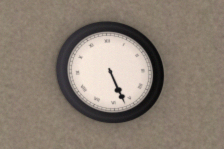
5:27
